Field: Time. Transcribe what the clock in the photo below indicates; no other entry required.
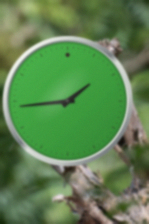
1:44
